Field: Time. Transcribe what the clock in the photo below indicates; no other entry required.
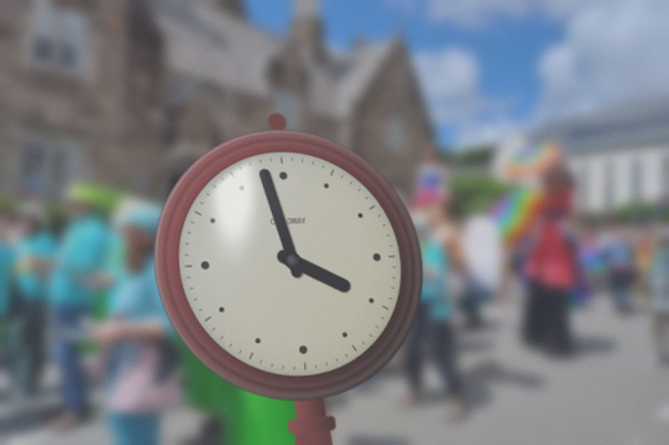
3:58
